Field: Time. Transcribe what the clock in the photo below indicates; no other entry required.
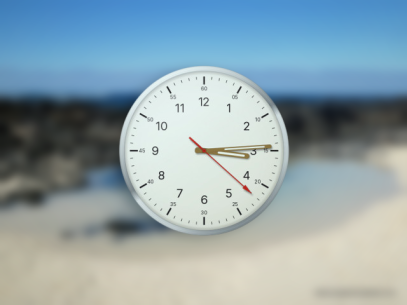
3:14:22
